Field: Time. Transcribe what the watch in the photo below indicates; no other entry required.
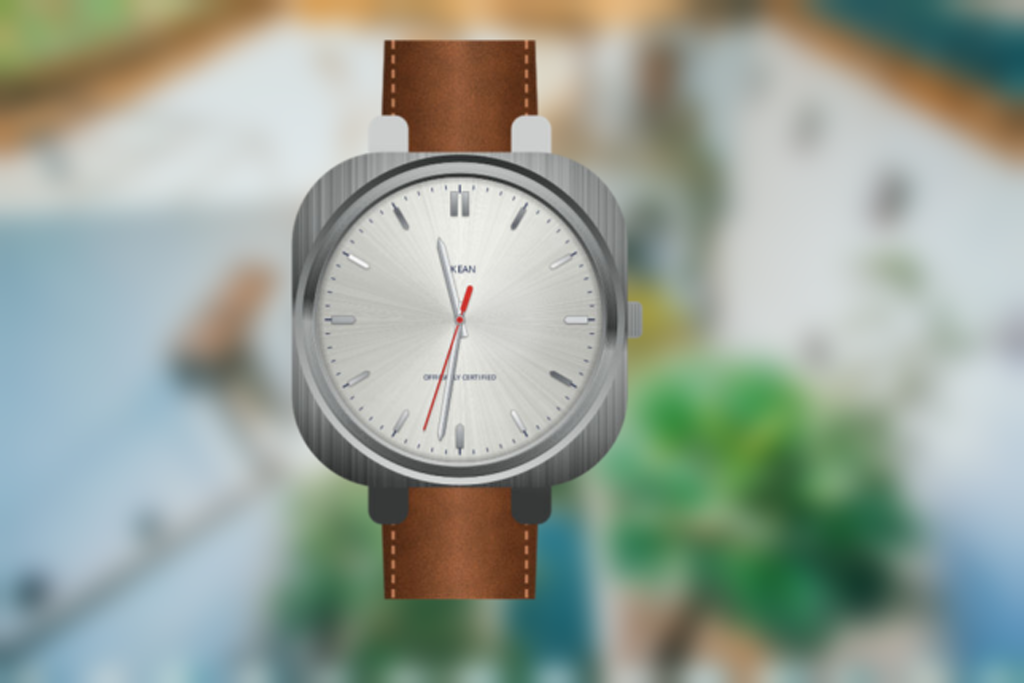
11:31:33
